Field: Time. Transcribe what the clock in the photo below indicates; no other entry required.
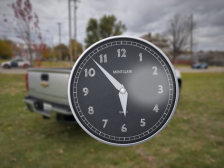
5:53
